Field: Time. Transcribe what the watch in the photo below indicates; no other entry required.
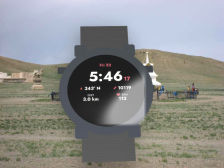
5:46
